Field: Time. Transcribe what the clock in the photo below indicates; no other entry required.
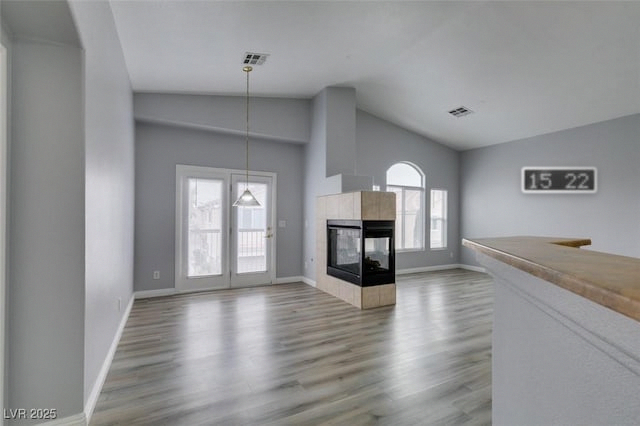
15:22
